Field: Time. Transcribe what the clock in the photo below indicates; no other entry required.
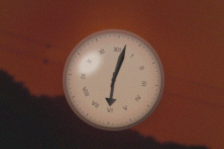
6:02
